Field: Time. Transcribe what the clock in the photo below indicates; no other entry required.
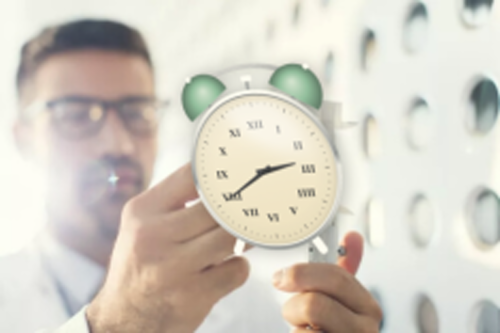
2:40
